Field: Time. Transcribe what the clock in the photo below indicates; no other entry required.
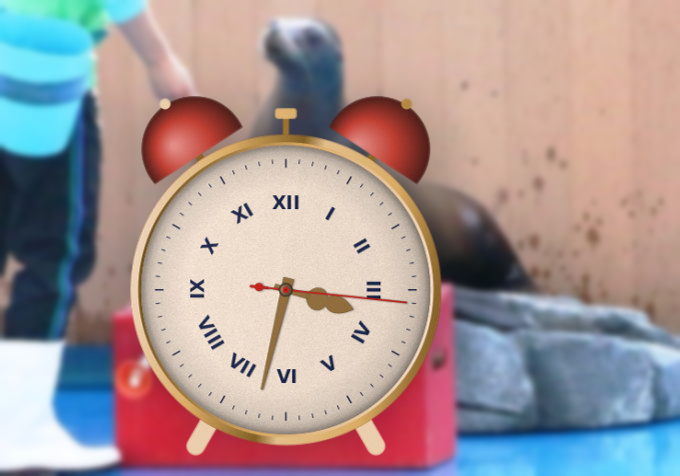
3:32:16
